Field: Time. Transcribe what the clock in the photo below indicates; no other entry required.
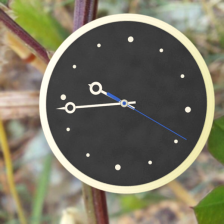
9:43:19
